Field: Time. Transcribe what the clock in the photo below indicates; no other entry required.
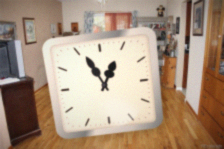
12:56
